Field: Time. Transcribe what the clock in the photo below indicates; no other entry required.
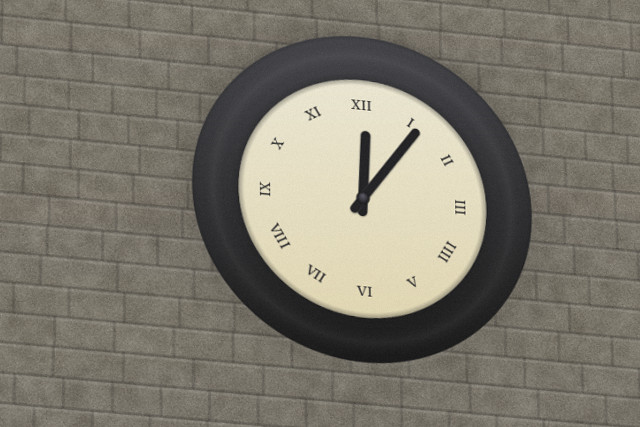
12:06
